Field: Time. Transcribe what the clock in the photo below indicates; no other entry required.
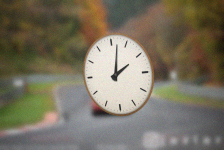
2:02
